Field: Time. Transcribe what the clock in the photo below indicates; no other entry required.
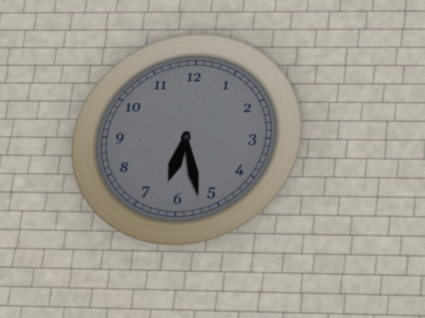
6:27
